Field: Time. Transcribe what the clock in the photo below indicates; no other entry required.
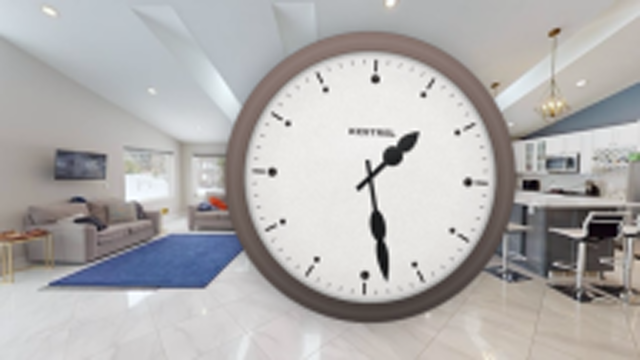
1:28
